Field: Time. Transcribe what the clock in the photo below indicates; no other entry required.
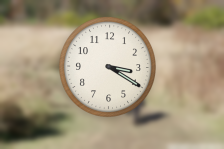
3:20
